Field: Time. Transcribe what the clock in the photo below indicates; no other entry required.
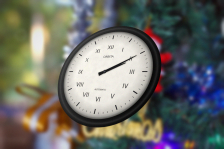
2:10
